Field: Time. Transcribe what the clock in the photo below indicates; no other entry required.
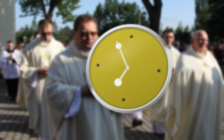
6:55
